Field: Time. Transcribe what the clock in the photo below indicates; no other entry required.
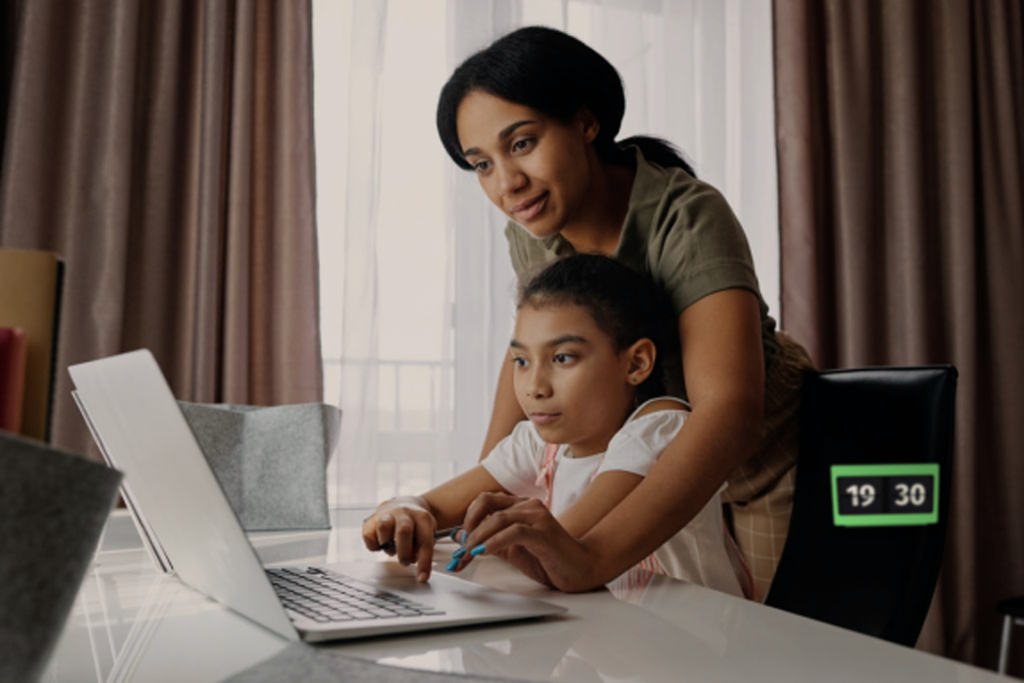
19:30
